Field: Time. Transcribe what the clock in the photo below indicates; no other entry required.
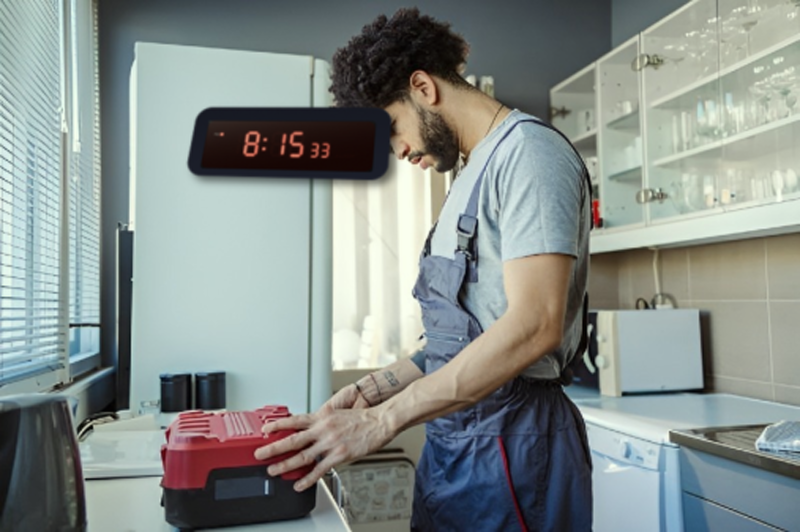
8:15:33
